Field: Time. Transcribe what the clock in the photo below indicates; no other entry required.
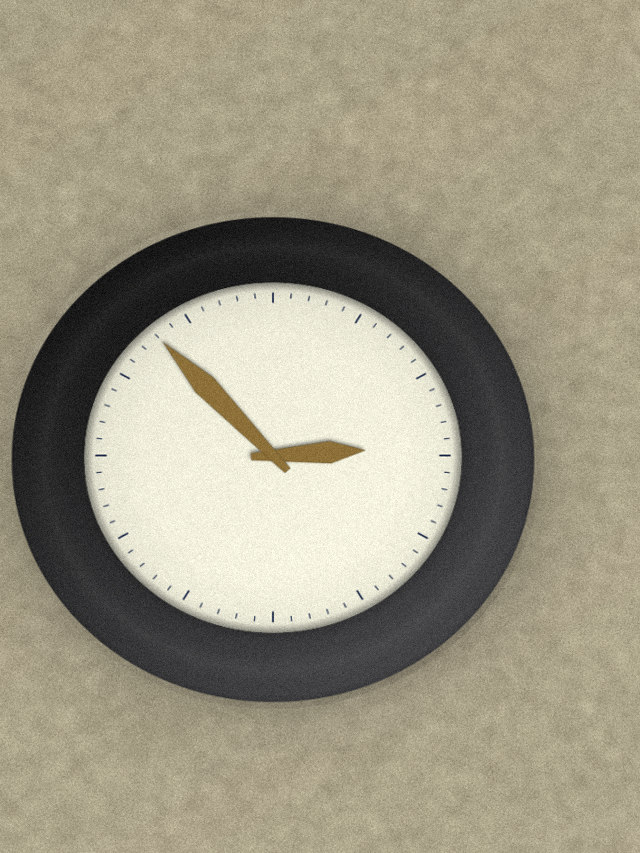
2:53
